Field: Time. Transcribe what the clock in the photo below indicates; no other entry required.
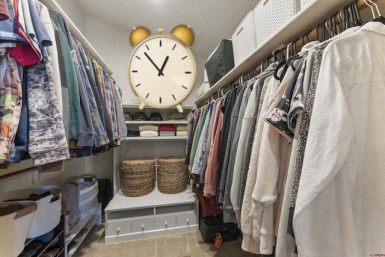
12:53
